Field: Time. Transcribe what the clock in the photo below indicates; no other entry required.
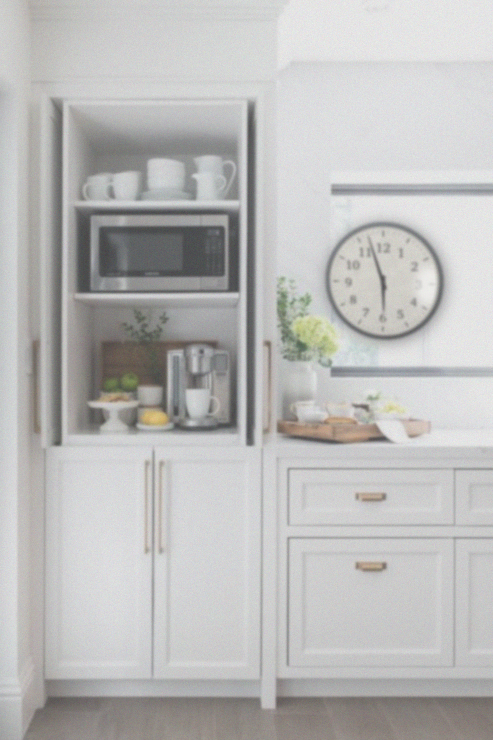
5:57
